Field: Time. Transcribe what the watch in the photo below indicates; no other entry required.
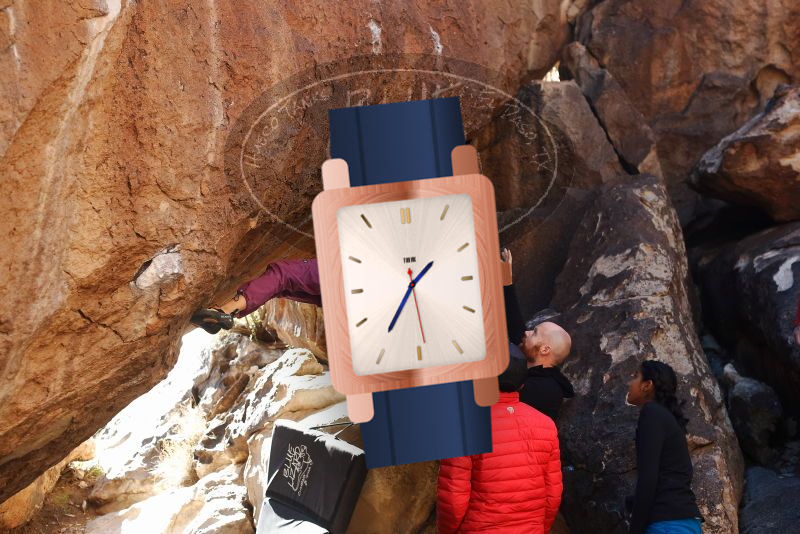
1:35:29
